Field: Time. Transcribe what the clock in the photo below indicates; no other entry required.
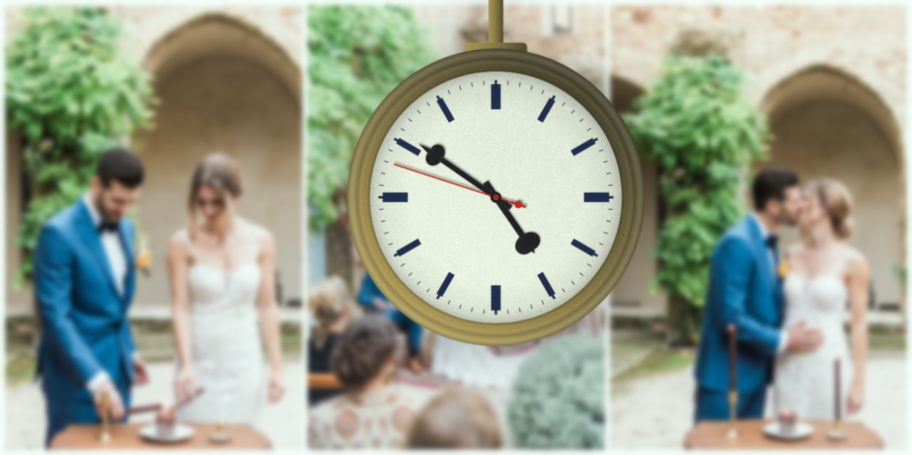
4:50:48
